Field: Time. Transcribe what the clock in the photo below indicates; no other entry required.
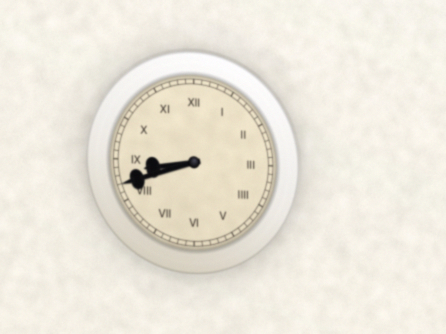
8:42
